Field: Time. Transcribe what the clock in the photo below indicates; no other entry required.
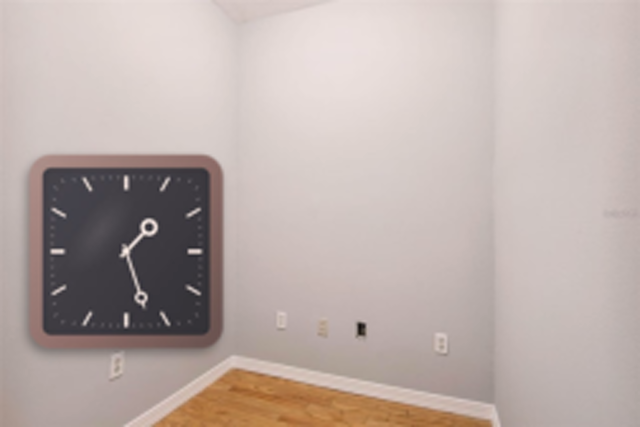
1:27
